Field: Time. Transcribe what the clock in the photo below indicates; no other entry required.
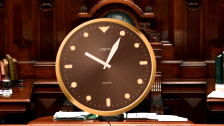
10:05
